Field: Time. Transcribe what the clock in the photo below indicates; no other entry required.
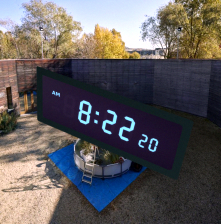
8:22:20
